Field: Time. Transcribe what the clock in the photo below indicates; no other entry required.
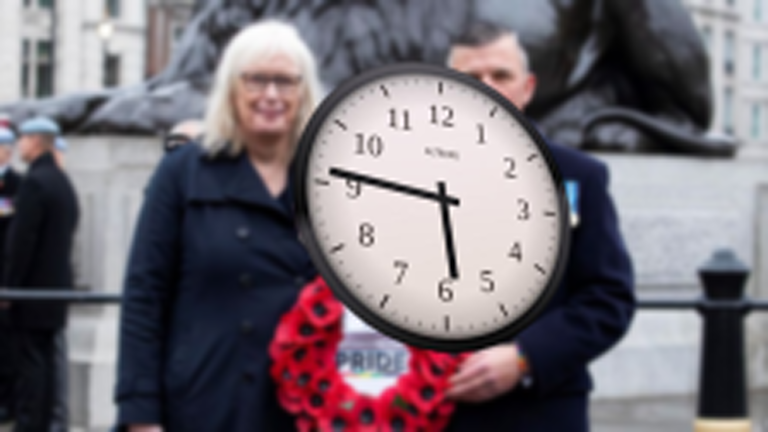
5:46
